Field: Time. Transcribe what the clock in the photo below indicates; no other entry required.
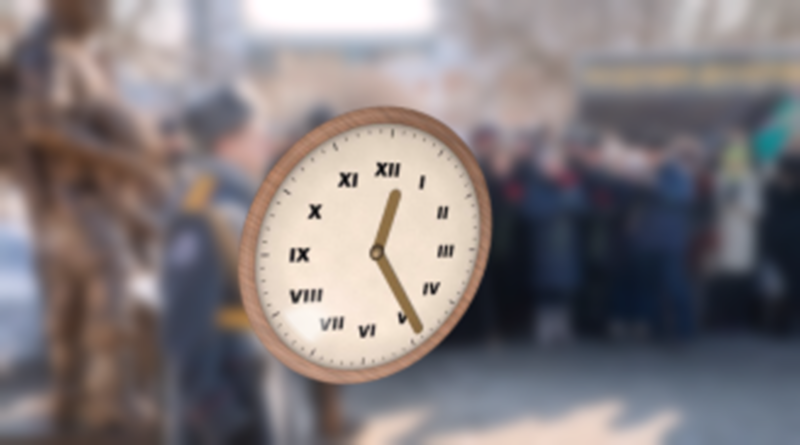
12:24
